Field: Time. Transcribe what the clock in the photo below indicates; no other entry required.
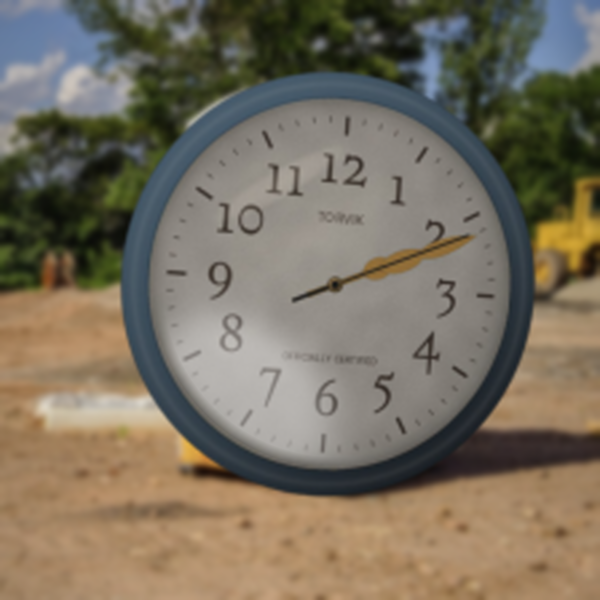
2:11:11
